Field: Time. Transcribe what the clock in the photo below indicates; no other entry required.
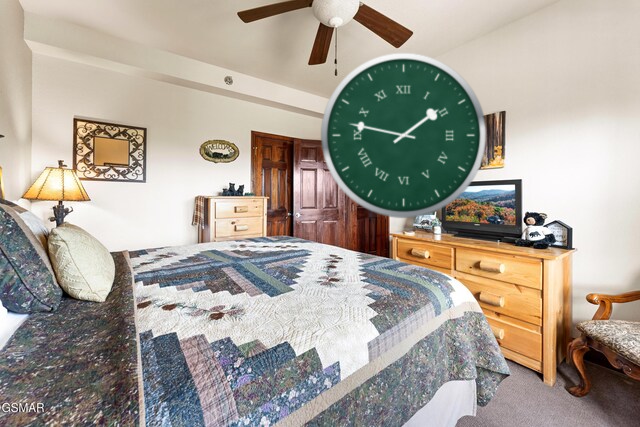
1:47
